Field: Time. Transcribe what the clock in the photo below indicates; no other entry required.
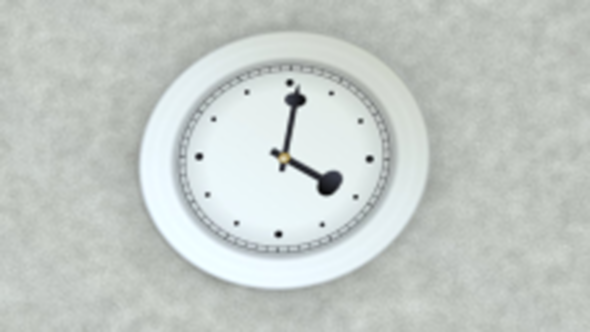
4:01
